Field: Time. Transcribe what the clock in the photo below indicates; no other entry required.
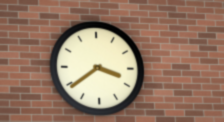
3:39
